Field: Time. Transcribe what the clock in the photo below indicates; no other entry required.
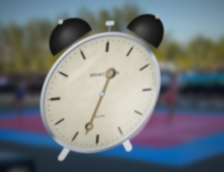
12:33
